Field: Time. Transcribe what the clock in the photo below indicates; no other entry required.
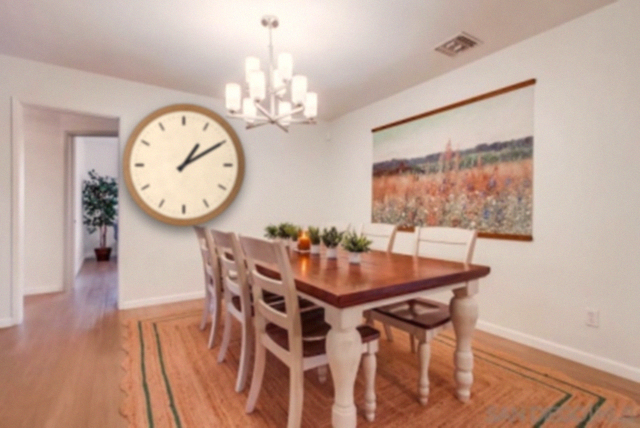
1:10
